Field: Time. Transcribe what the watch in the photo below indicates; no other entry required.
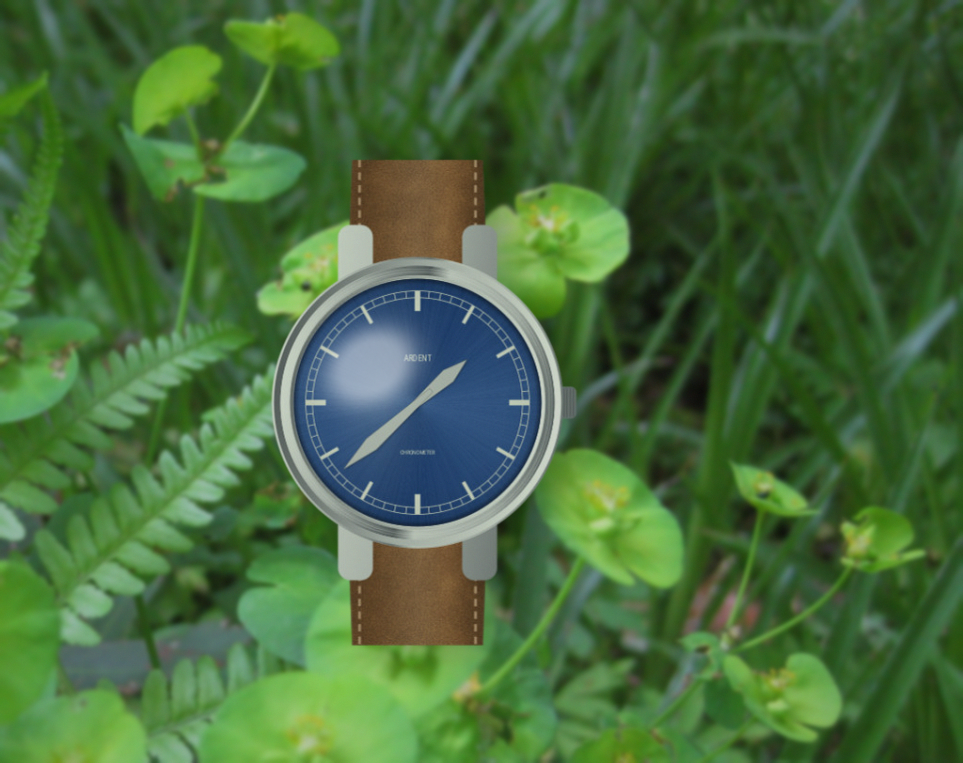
1:38
